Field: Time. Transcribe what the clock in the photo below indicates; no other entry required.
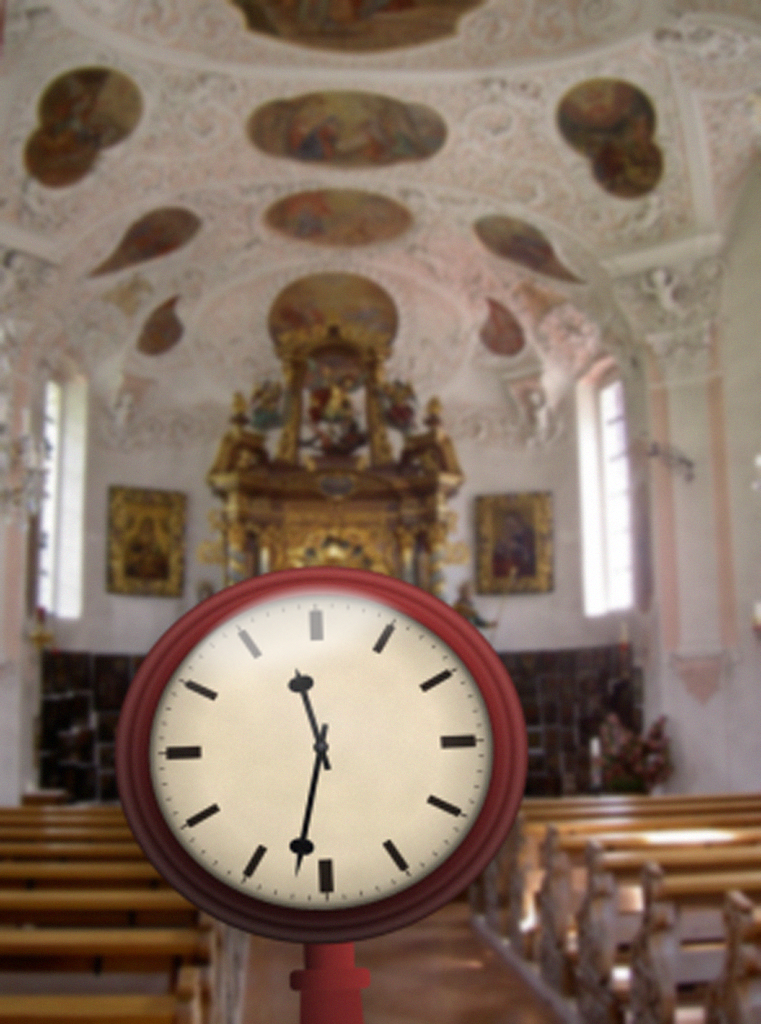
11:32
